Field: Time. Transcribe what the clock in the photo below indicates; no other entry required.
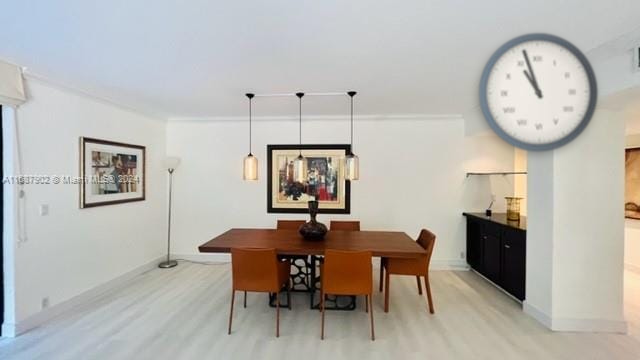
10:57
